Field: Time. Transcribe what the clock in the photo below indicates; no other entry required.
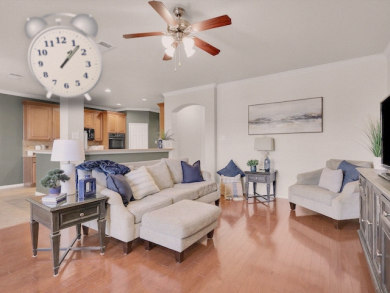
1:07
